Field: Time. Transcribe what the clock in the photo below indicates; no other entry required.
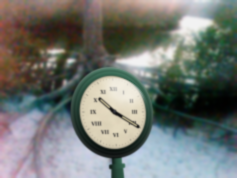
10:20
